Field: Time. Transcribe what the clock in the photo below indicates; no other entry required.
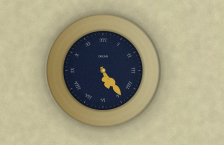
5:24
